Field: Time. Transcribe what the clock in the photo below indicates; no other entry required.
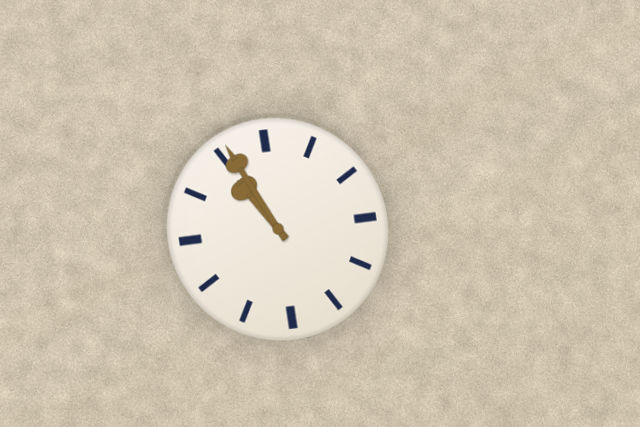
10:56
